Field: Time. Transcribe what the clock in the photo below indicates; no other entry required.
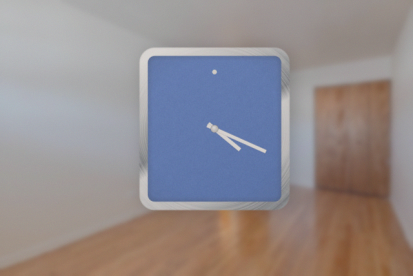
4:19
